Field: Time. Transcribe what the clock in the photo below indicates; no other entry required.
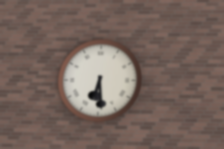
6:29
